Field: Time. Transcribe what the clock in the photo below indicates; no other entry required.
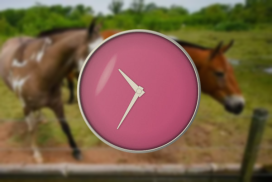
10:35
